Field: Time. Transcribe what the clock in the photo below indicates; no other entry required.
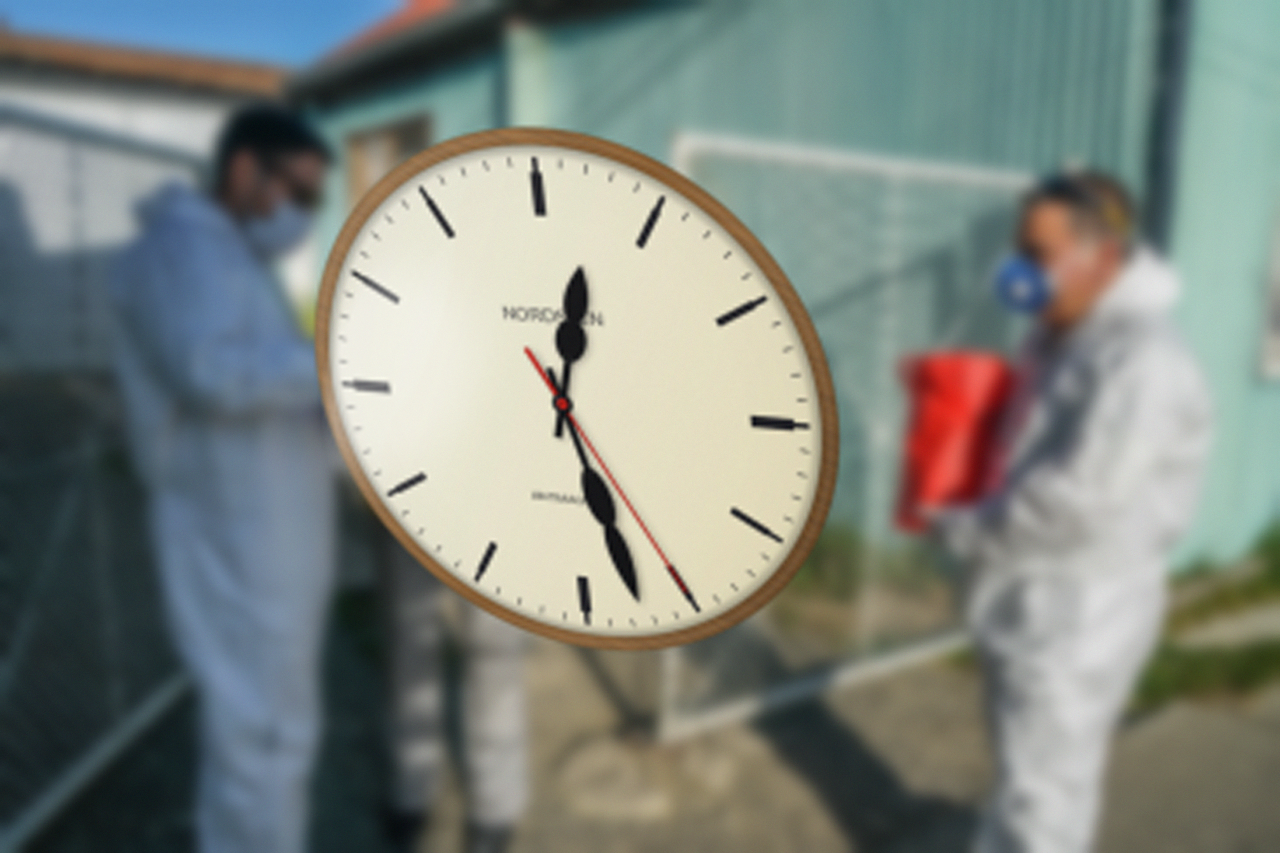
12:27:25
